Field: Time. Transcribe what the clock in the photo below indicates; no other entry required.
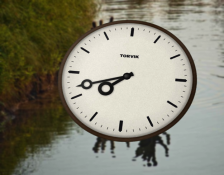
7:42
